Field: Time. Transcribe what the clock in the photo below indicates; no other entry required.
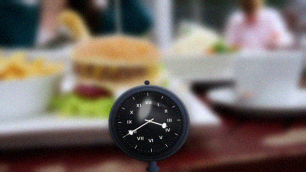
3:40
